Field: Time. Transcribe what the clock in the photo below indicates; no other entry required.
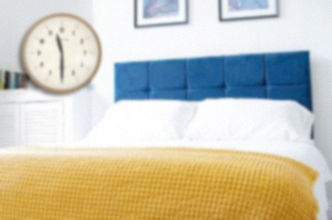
11:30
